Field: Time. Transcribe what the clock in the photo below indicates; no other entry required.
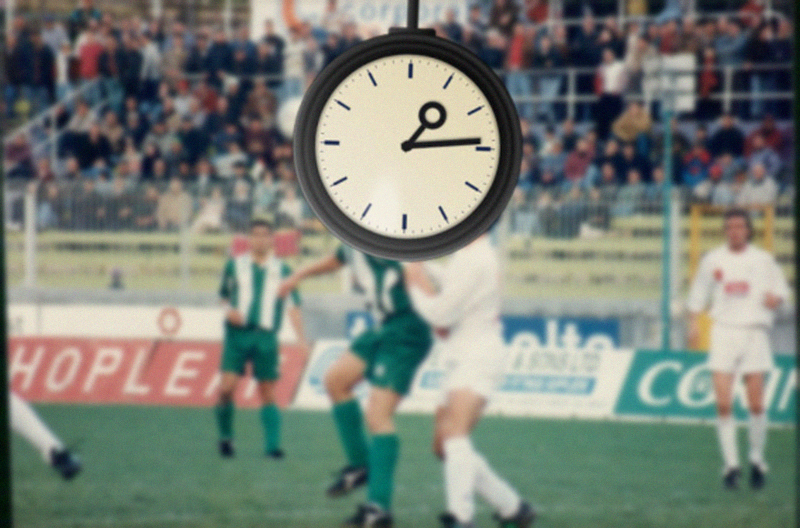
1:14
